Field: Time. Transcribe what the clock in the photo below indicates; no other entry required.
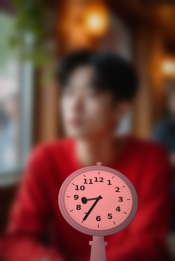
8:35
